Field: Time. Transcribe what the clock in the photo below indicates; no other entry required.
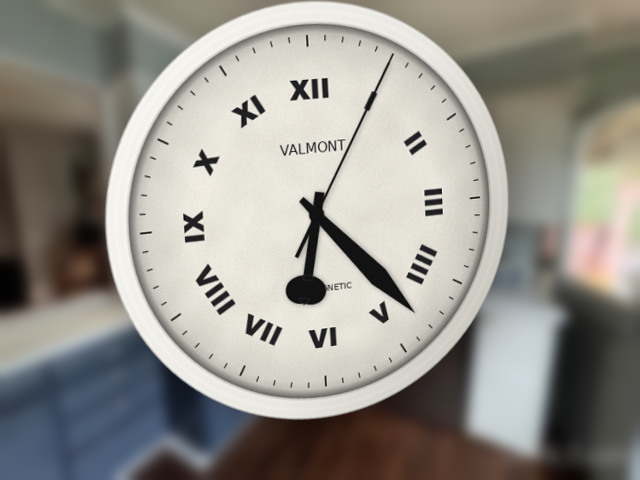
6:23:05
